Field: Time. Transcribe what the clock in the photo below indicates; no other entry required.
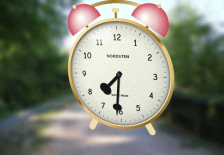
7:31
